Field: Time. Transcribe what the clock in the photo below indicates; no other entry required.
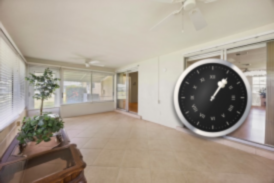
1:06
